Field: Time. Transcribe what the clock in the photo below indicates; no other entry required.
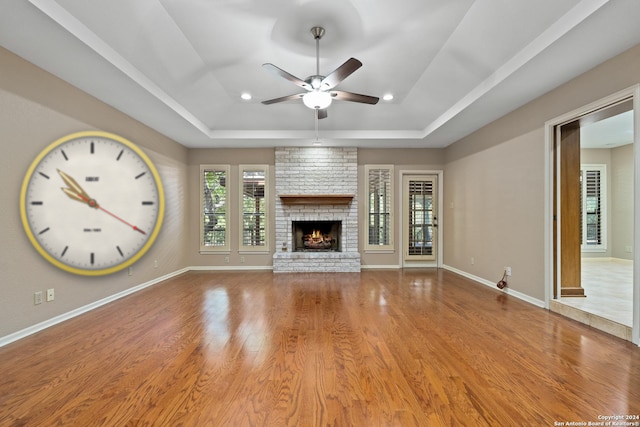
9:52:20
